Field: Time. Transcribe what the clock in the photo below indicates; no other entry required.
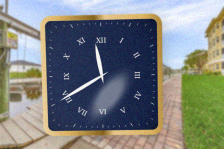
11:40
